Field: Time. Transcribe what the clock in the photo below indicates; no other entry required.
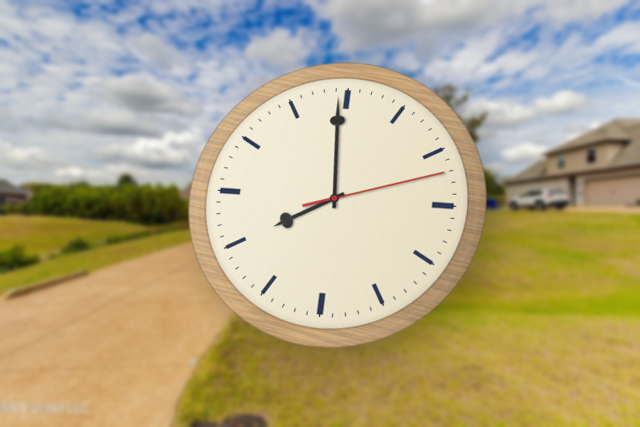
7:59:12
